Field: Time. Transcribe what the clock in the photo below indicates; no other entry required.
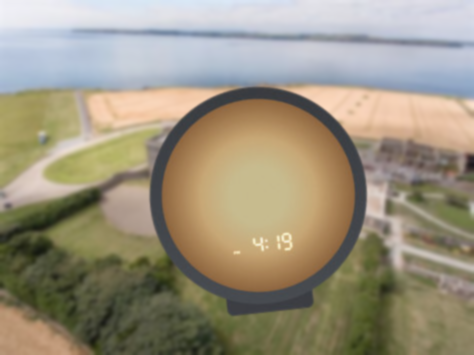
4:19
